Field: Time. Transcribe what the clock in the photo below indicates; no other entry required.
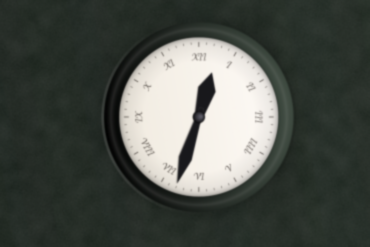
12:33
